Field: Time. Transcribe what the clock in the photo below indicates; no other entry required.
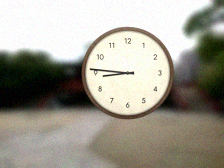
8:46
